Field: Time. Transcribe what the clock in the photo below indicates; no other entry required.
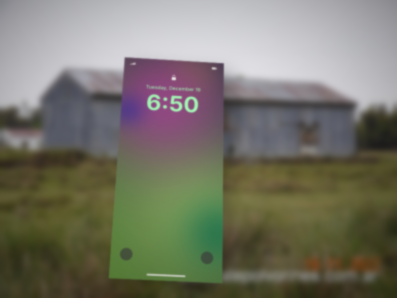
6:50
